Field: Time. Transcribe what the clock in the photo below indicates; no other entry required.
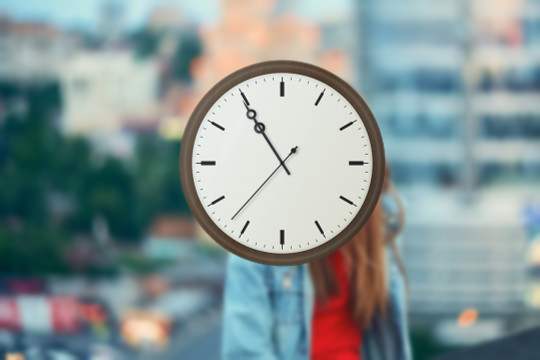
10:54:37
